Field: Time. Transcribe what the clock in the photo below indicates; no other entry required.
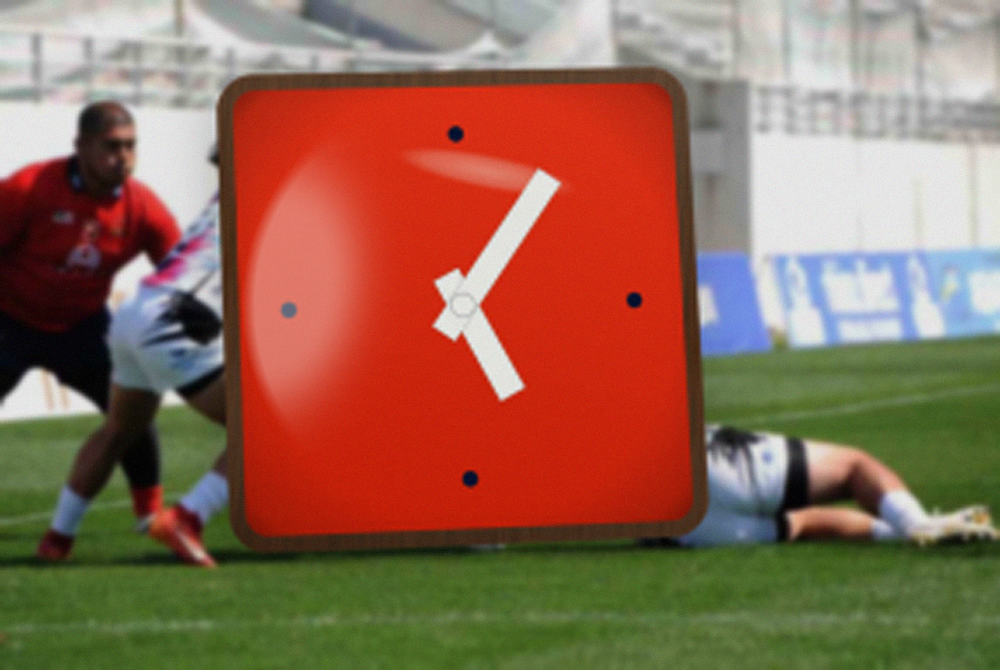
5:06
